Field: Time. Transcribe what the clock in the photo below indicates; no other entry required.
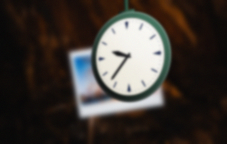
9:37
